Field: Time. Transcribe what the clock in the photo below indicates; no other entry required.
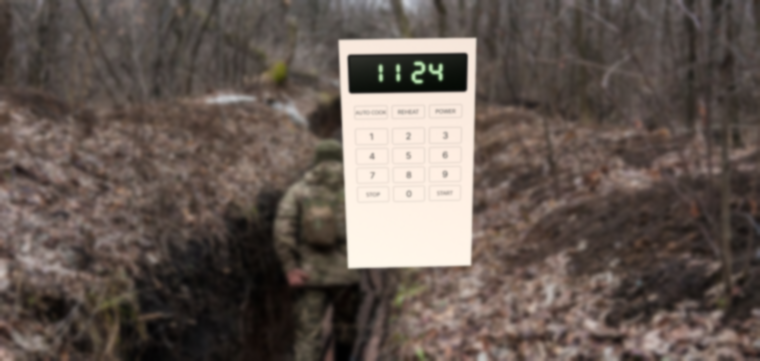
11:24
